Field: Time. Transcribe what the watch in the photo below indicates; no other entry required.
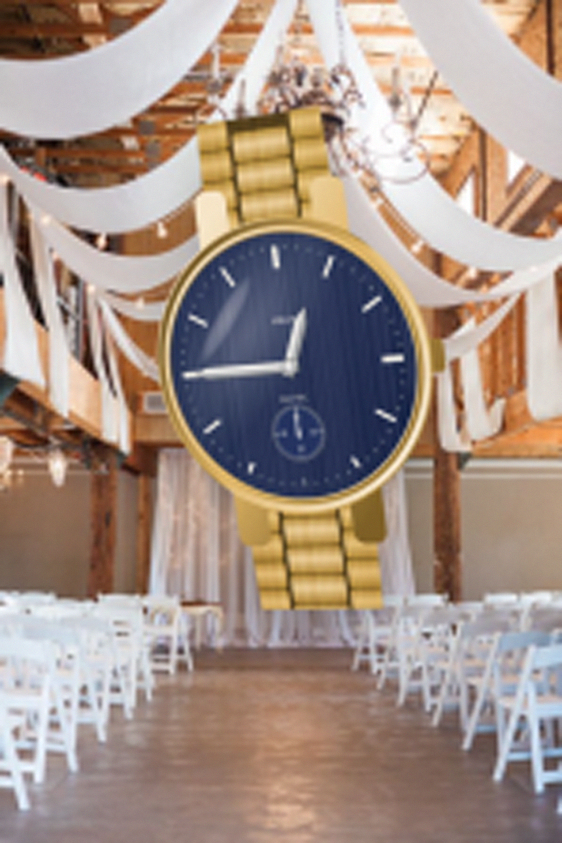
12:45
